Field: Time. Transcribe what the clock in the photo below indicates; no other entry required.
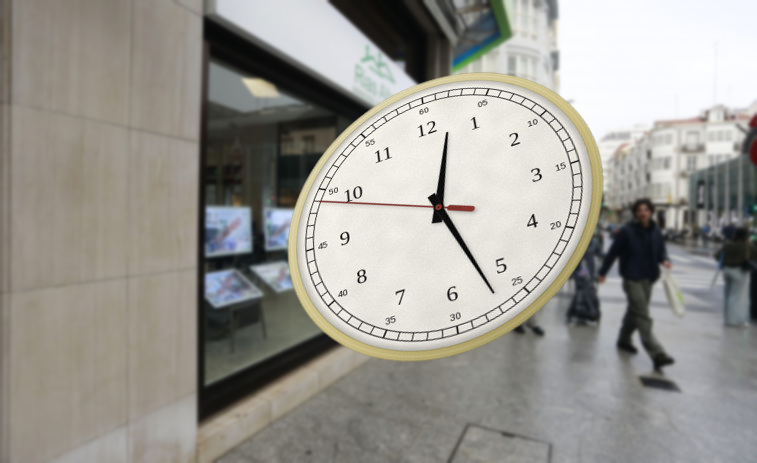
12:26:49
